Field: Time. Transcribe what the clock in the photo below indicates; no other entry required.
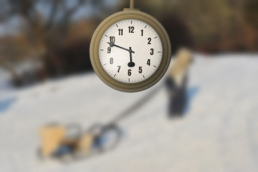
5:48
